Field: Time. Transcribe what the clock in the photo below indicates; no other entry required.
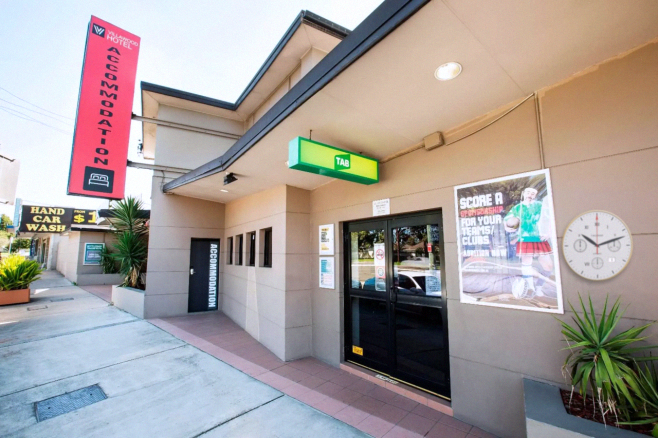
10:12
